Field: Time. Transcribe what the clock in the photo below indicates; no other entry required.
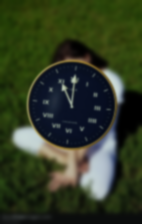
11:00
